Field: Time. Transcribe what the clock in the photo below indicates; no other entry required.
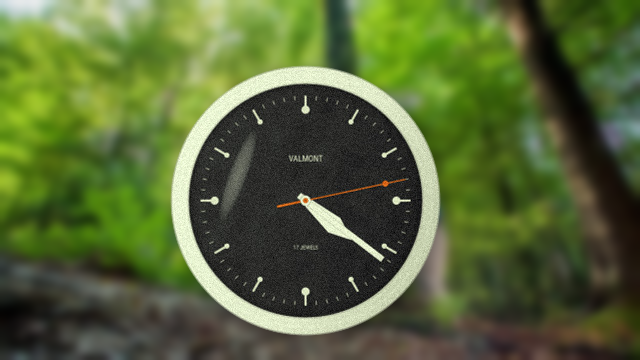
4:21:13
